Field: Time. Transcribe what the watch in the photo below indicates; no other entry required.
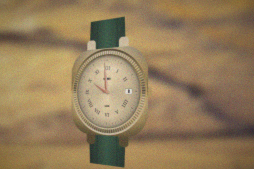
9:59
